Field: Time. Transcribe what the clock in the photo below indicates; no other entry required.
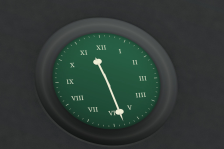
11:28
